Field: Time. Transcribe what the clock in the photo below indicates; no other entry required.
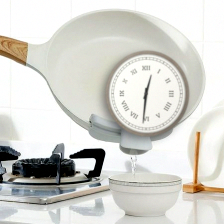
12:31
